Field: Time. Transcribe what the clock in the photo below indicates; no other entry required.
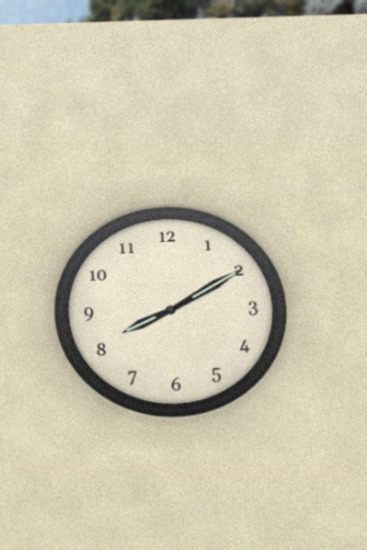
8:10
